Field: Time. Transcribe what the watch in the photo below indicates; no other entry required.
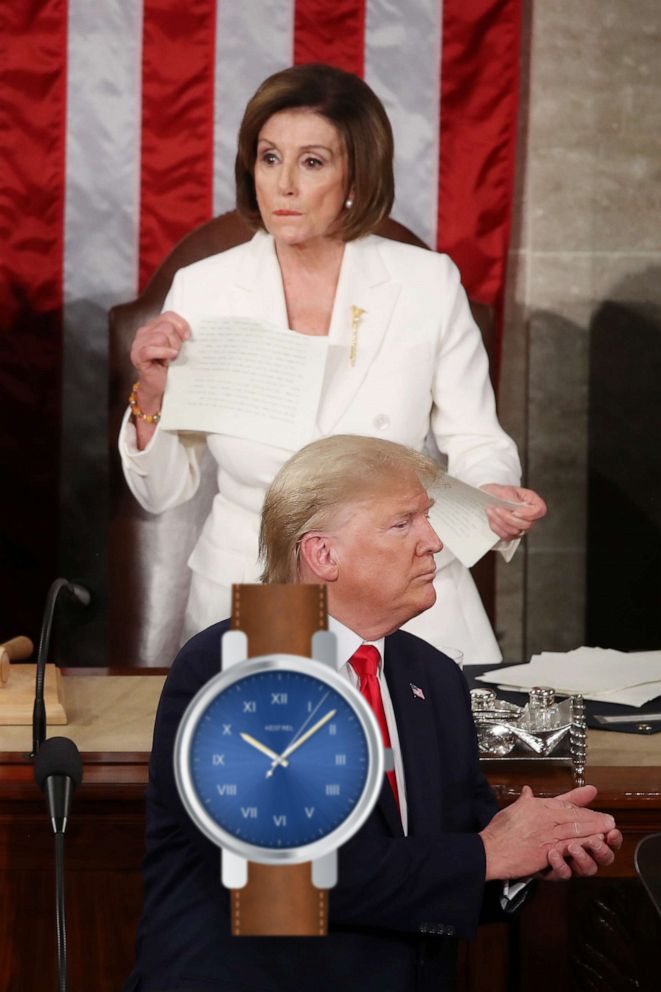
10:08:06
